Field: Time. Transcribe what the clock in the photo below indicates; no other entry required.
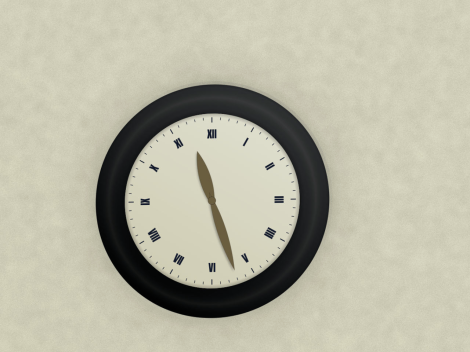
11:27
